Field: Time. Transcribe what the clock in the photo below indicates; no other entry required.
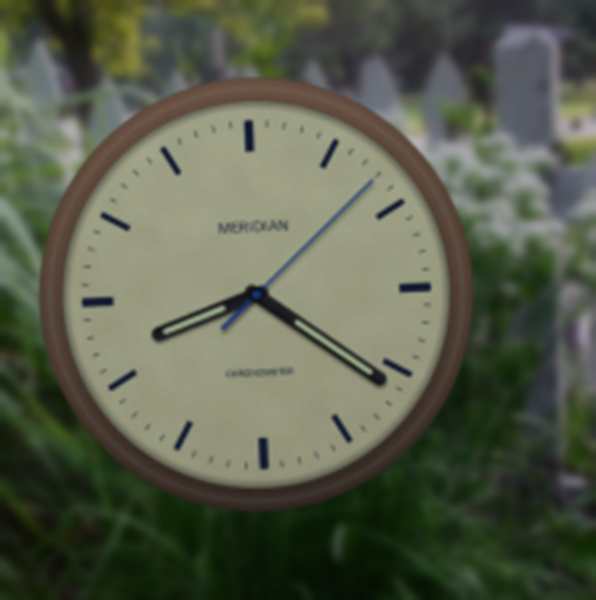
8:21:08
